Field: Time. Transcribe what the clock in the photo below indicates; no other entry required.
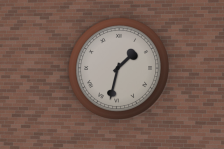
1:32
